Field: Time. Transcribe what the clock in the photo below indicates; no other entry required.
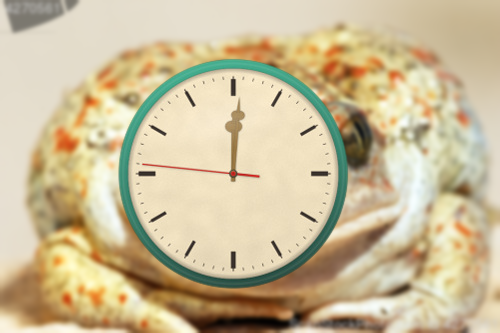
12:00:46
